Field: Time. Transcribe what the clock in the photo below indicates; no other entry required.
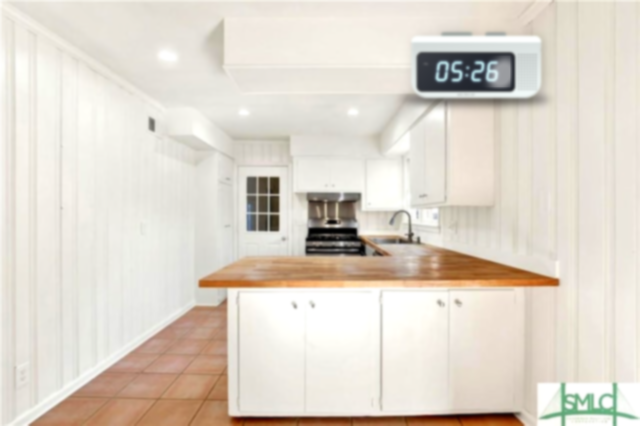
5:26
